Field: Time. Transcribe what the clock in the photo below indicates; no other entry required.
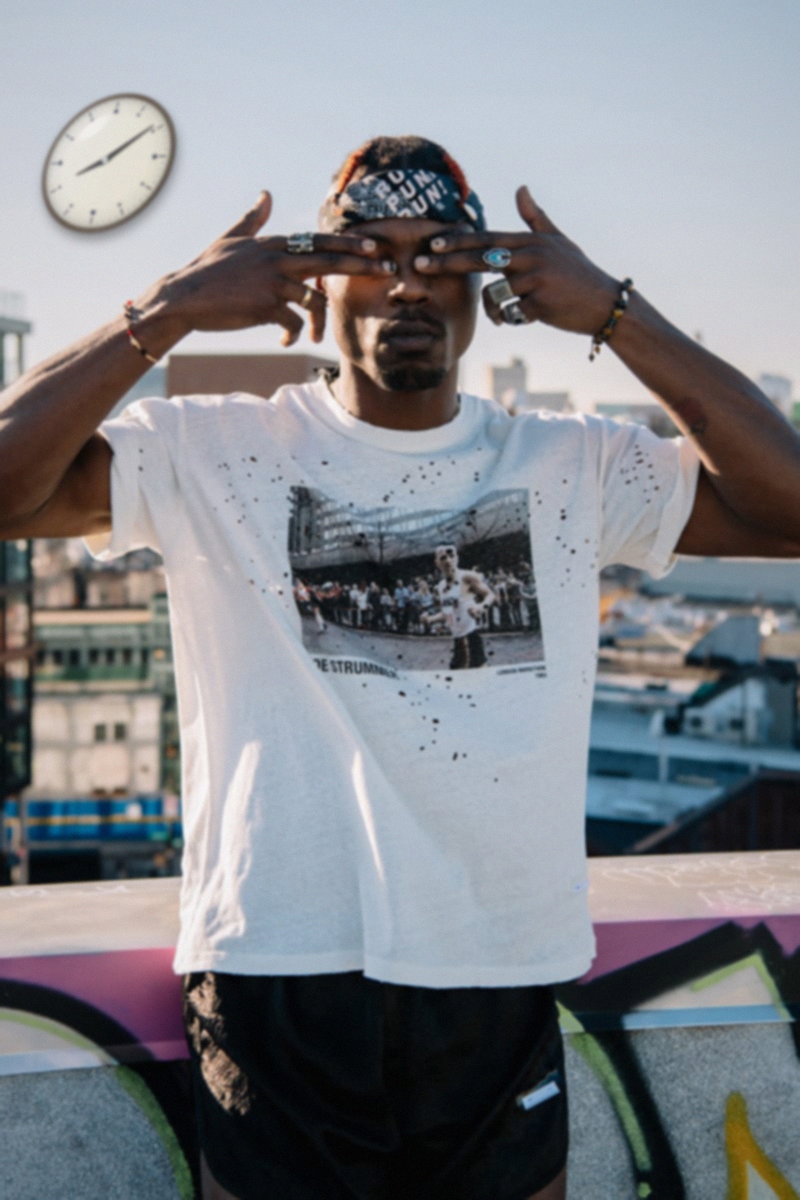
8:09
